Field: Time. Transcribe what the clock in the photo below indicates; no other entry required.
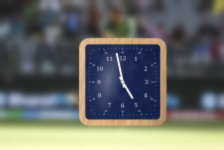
4:58
